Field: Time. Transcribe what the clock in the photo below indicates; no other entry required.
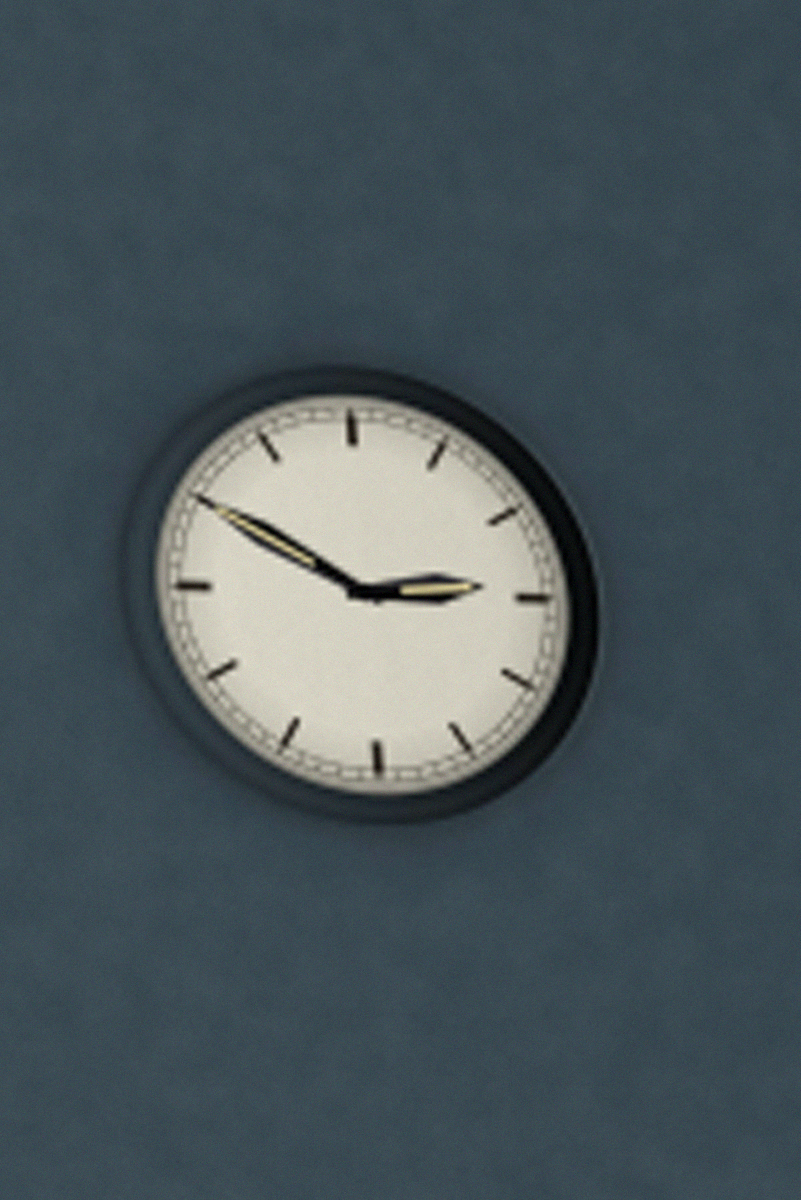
2:50
